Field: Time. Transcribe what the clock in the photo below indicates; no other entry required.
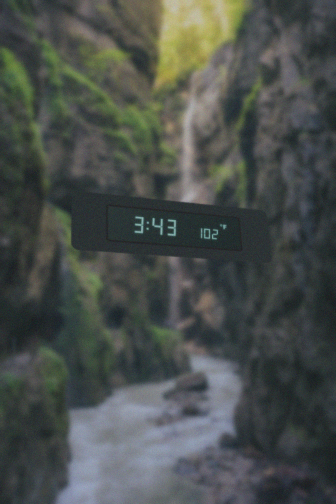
3:43
